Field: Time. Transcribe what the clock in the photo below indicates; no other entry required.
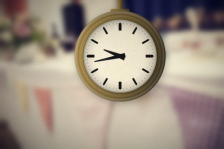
9:43
